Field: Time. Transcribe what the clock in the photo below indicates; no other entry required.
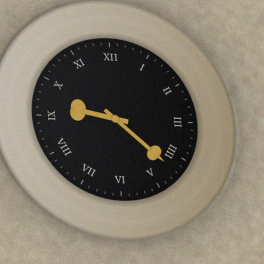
9:22
